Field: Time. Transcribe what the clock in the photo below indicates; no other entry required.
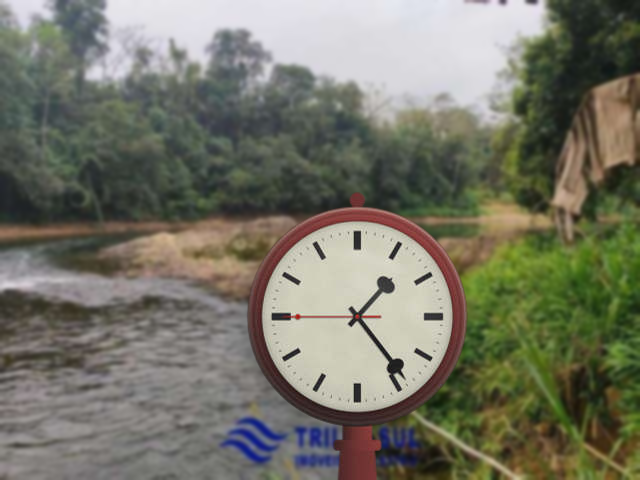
1:23:45
